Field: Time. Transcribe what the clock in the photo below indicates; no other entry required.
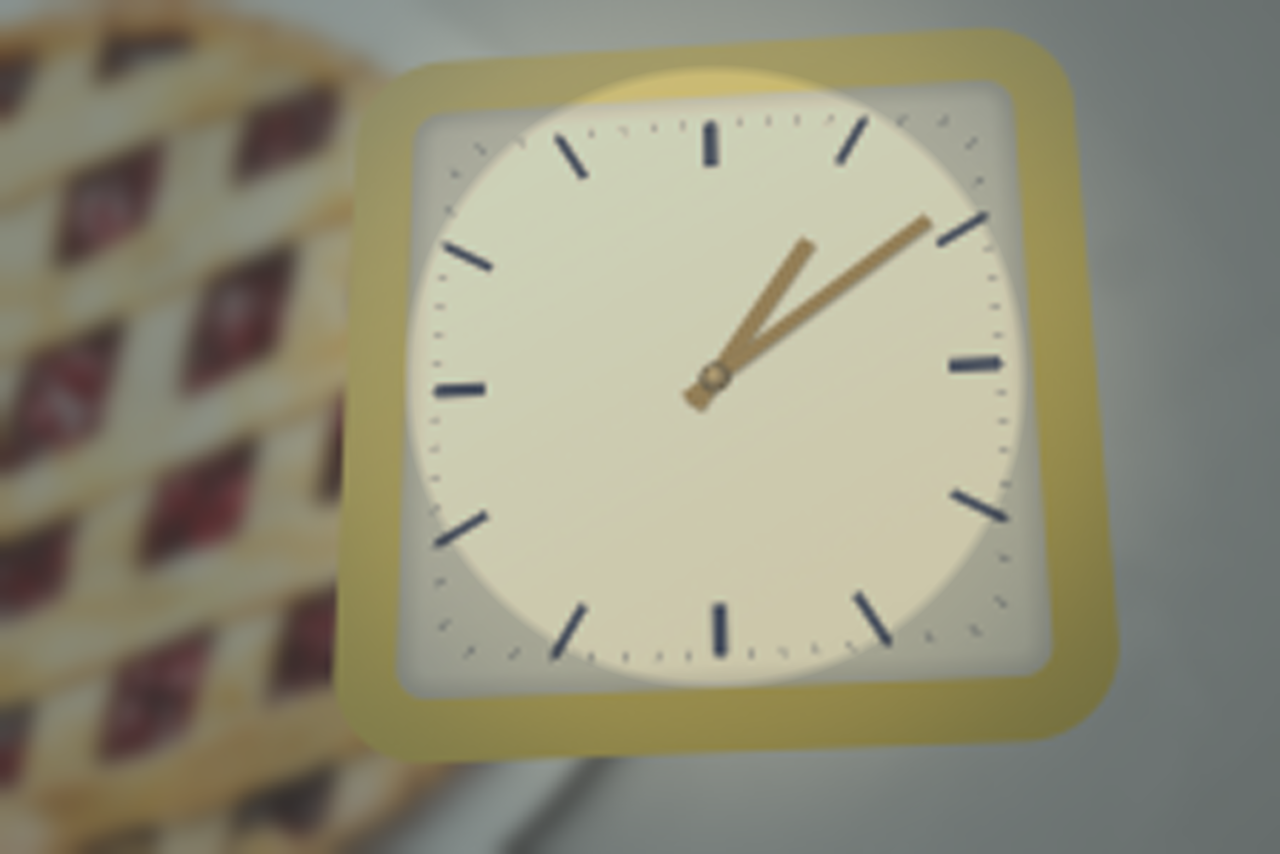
1:09
